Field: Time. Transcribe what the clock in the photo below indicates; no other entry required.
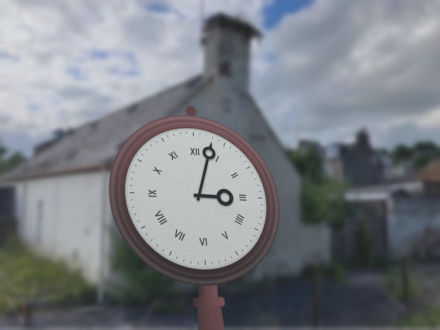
3:03
